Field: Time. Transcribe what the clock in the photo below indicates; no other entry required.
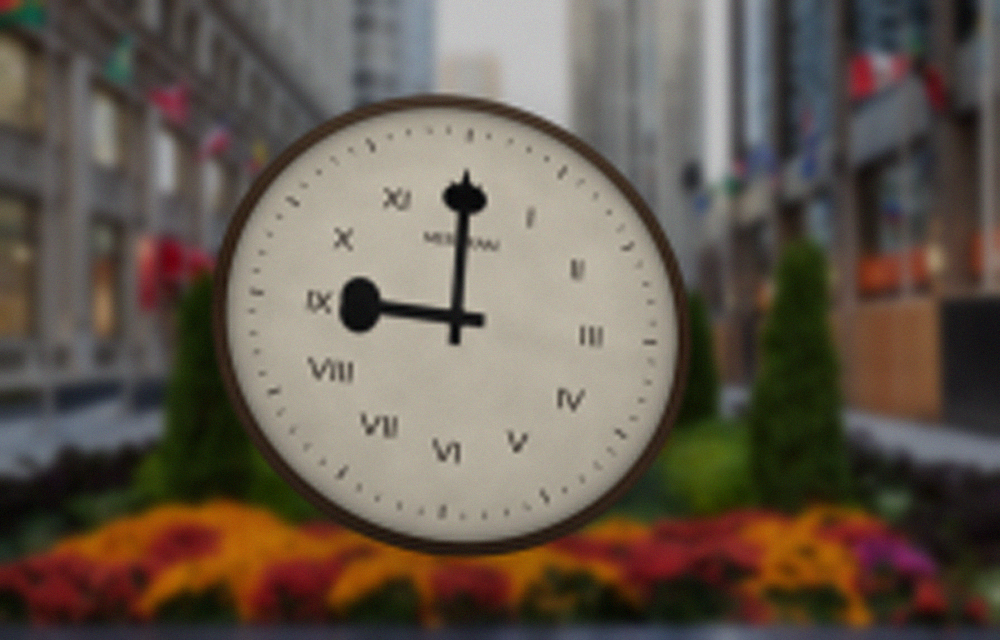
9:00
